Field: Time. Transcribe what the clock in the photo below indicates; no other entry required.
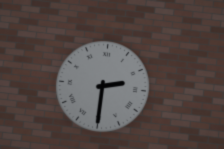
2:30
